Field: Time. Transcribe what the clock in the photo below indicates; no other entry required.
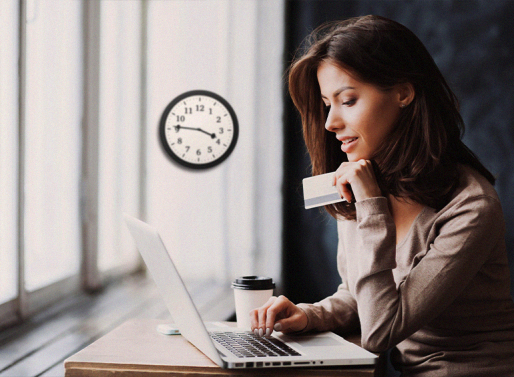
3:46
